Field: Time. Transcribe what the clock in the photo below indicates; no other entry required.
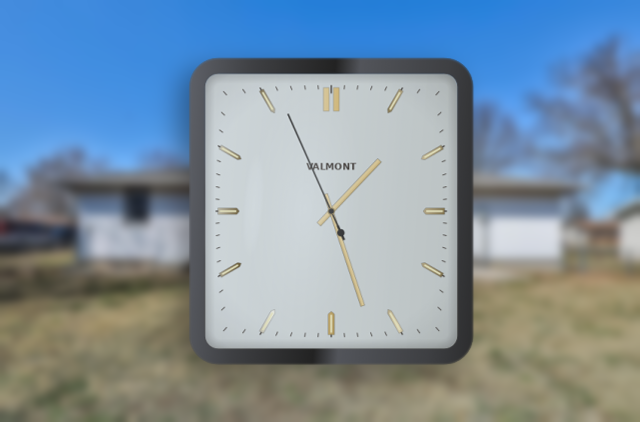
1:26:56
